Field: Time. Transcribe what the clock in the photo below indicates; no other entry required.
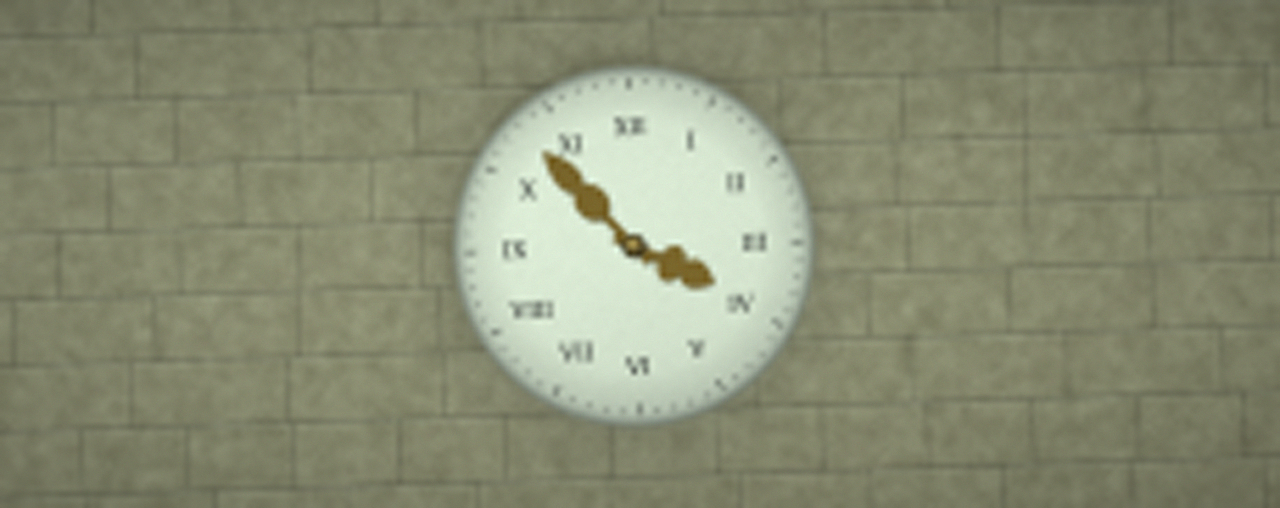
3:53
